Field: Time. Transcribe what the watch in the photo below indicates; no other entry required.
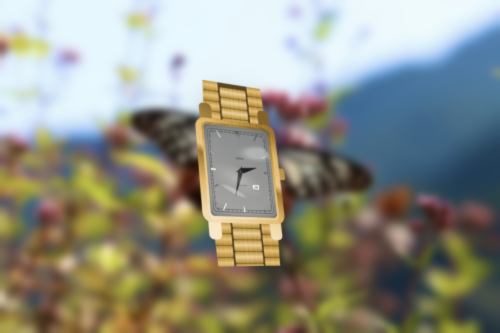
2:33
